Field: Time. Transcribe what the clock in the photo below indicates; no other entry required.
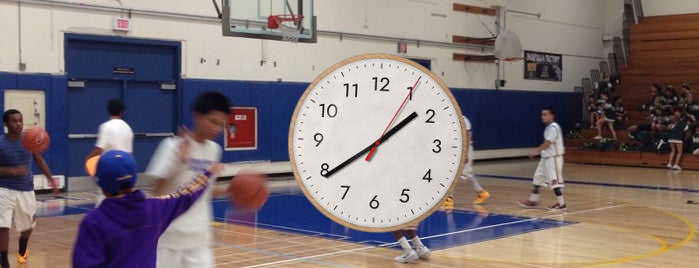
1:39:05
